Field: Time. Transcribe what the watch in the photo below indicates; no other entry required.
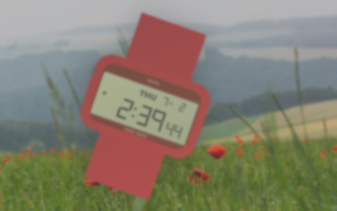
2:39:44
